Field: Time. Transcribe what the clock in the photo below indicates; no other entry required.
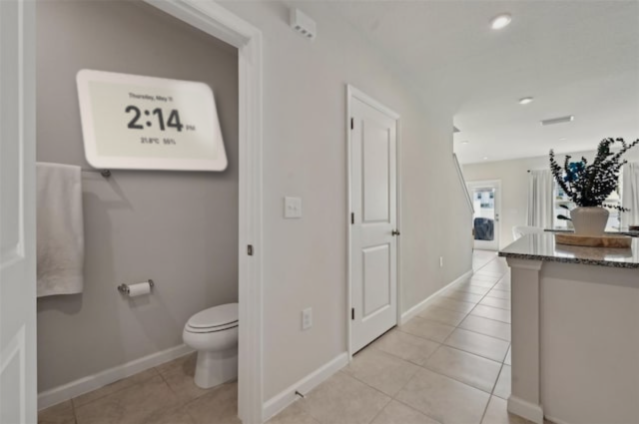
2:14
